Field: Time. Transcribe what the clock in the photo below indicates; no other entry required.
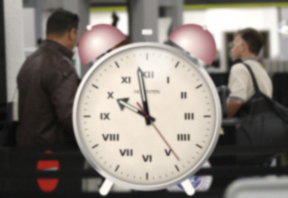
9:58:24
